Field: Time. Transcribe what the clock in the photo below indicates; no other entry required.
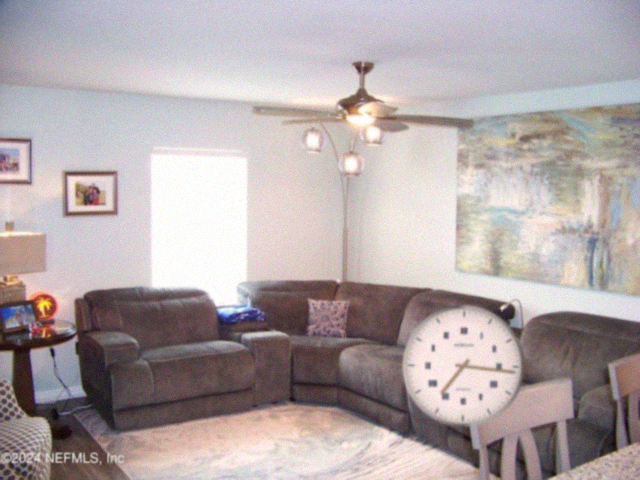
7:16
